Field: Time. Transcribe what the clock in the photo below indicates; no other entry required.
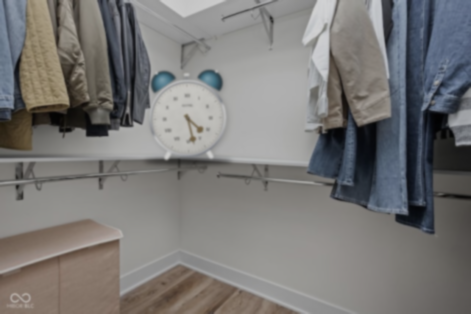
4:28
